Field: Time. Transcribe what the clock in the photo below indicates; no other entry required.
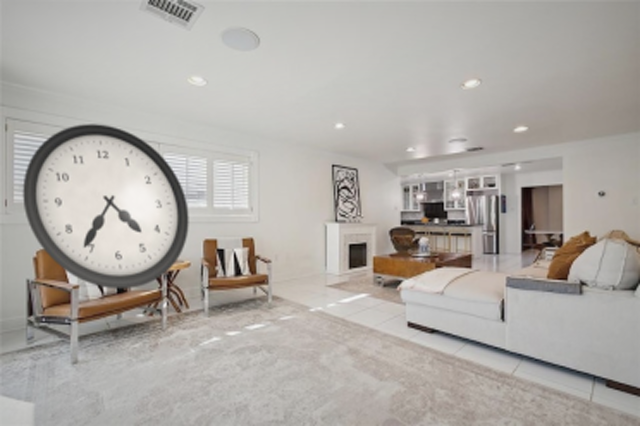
4:36
